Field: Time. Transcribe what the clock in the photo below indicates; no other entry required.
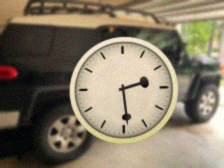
2:29
